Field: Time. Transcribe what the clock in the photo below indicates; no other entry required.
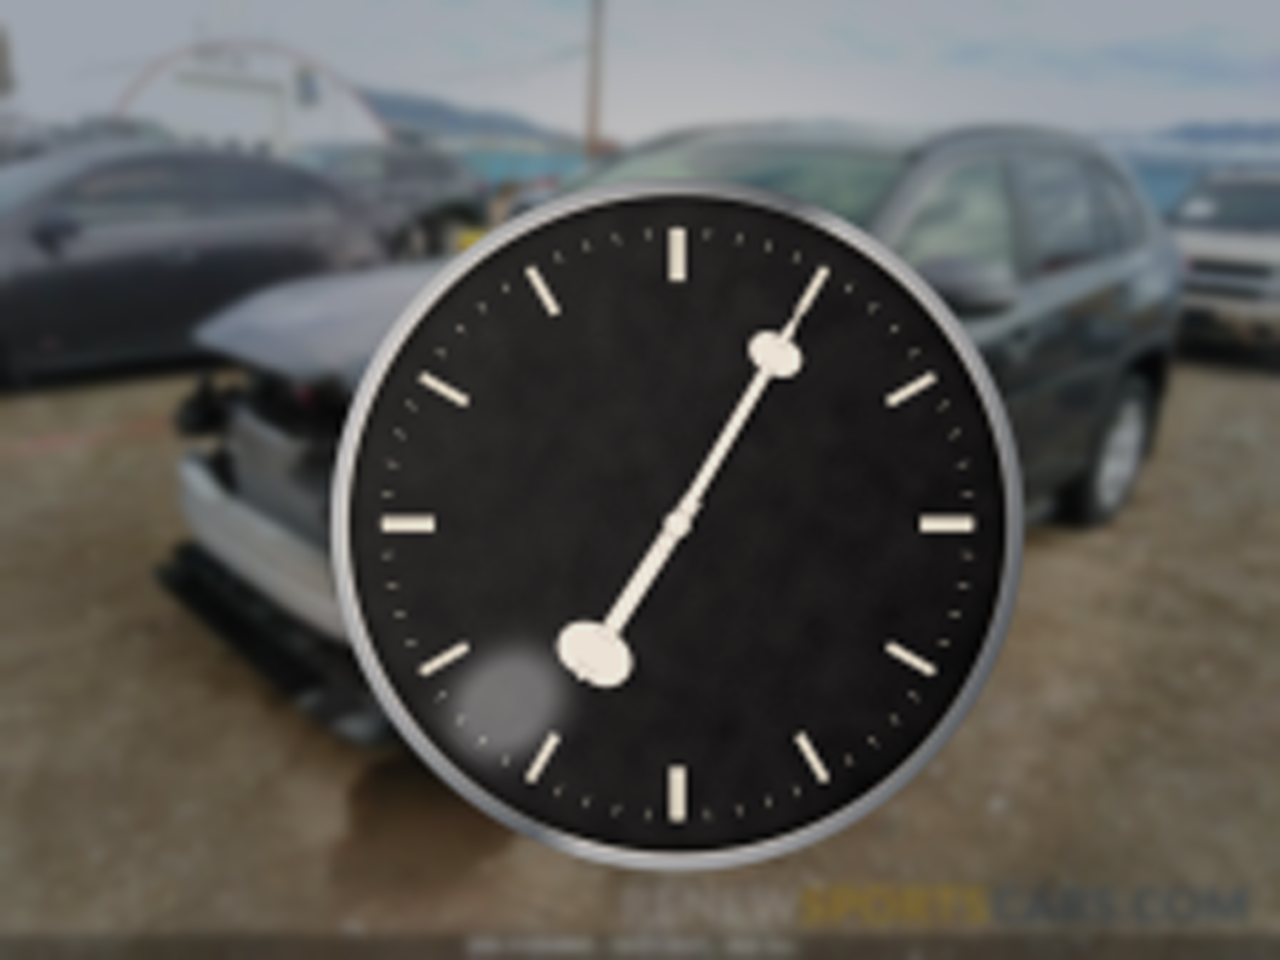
7:05
